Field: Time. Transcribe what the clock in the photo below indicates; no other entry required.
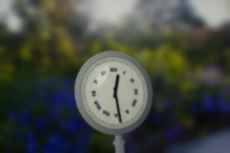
12:29
